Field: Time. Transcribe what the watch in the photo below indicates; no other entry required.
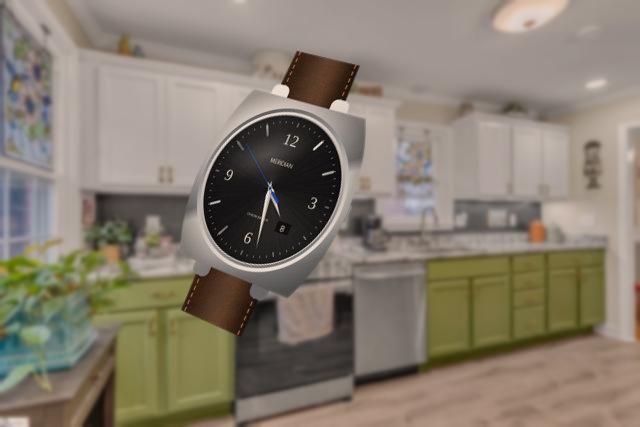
4:27:51
